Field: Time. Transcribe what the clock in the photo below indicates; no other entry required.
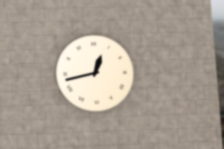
12:43
